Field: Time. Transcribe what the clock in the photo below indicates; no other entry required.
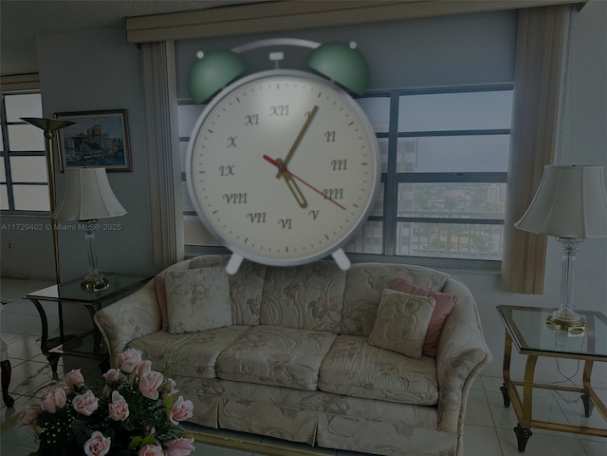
5:05:21
